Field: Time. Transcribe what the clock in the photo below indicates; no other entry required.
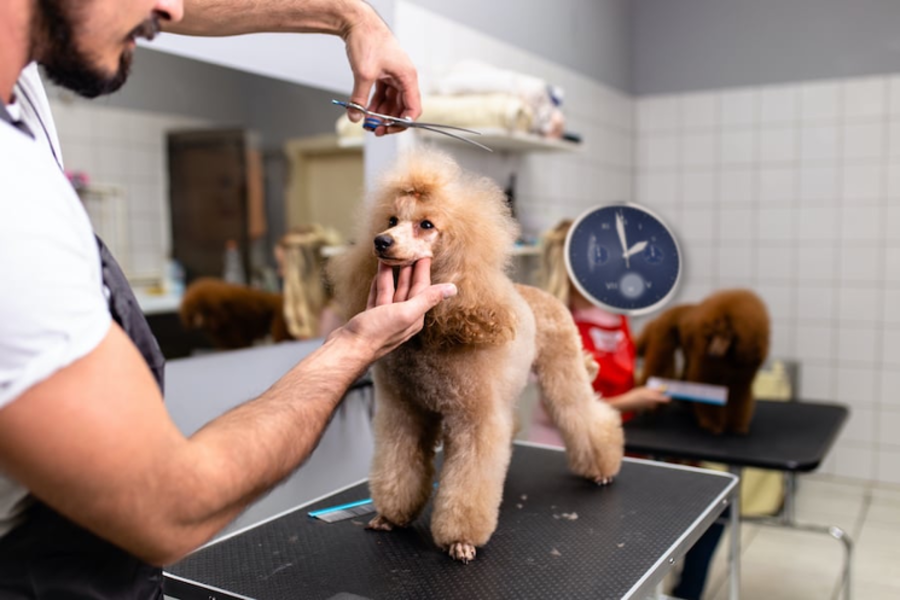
1:59
